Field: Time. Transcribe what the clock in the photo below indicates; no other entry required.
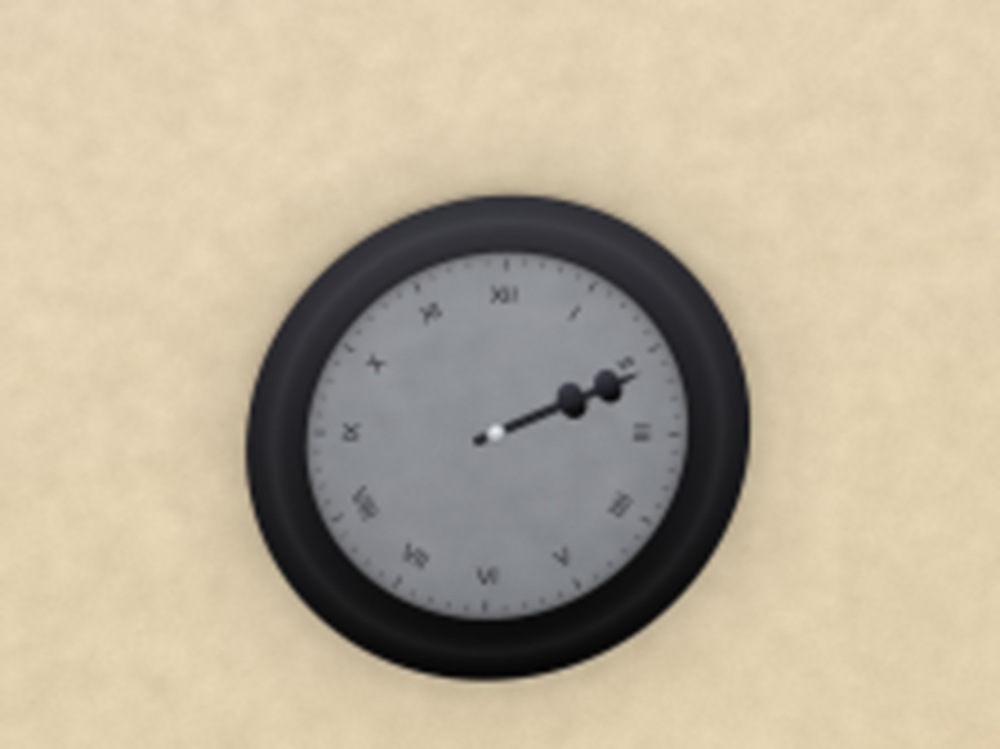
2:11
